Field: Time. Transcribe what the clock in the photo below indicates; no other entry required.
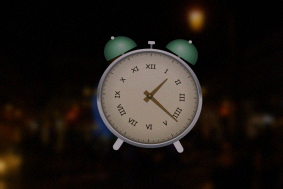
1:22
